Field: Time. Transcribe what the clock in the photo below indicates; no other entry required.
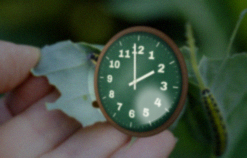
1:59
